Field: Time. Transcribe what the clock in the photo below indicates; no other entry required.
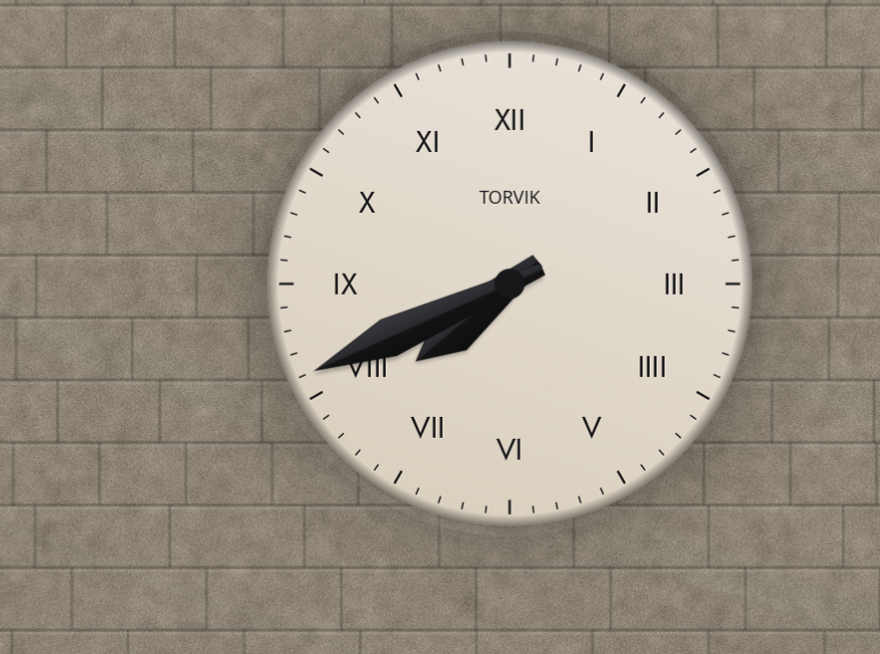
7:41
